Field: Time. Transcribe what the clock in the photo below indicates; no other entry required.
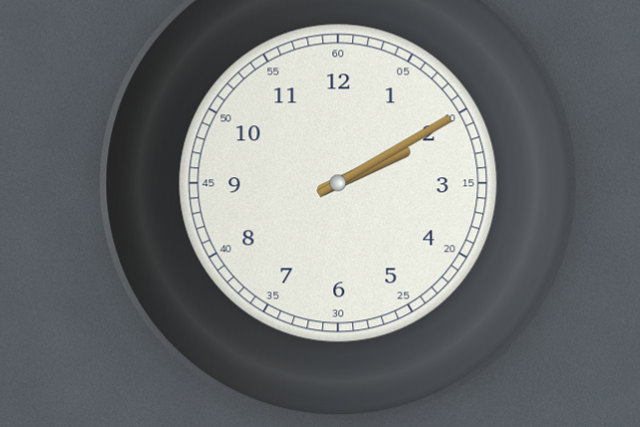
2:10
